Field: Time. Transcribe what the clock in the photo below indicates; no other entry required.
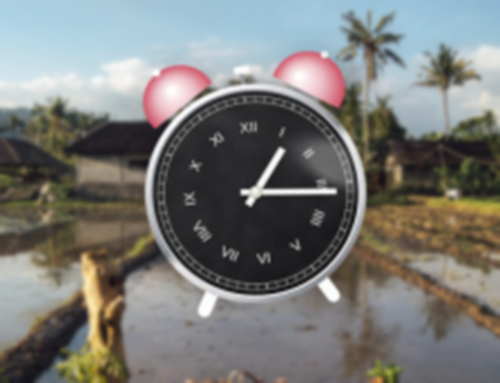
1:16
